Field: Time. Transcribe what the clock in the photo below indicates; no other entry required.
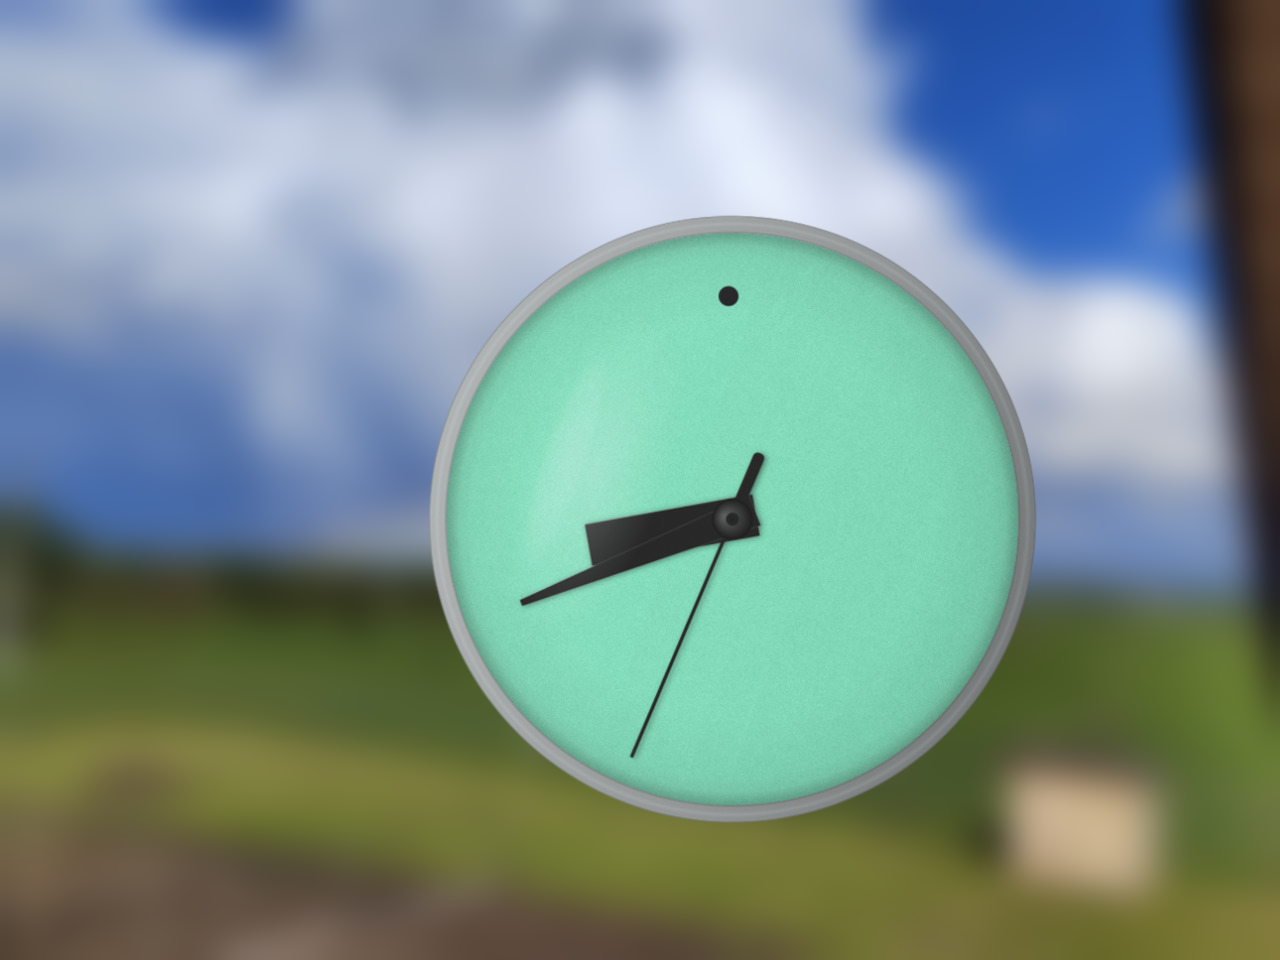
8:41:34
